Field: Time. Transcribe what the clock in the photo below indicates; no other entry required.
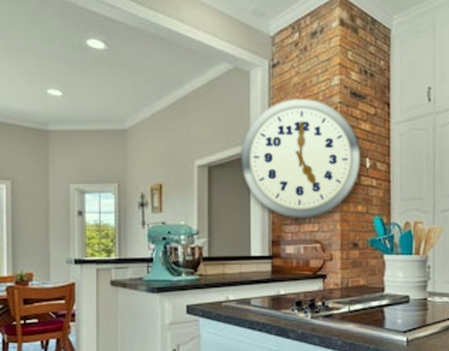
5:00
